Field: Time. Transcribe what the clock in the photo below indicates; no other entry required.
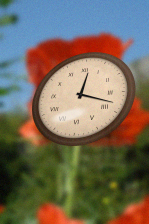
12:18
